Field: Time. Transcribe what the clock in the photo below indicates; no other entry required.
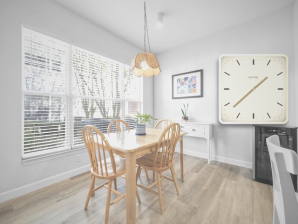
1:38
